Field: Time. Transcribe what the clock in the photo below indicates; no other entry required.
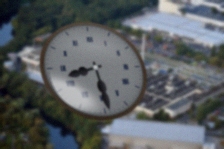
8:29
